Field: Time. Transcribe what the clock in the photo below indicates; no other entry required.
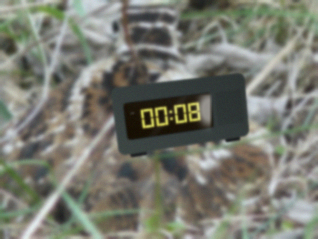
0:08
